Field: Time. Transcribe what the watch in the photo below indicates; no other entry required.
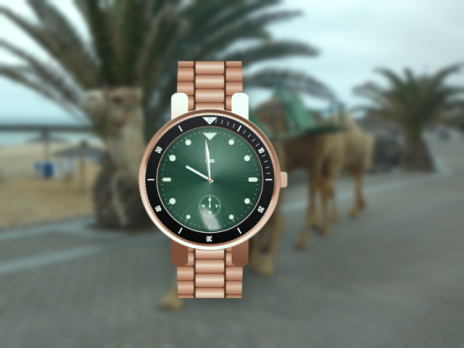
9:59
